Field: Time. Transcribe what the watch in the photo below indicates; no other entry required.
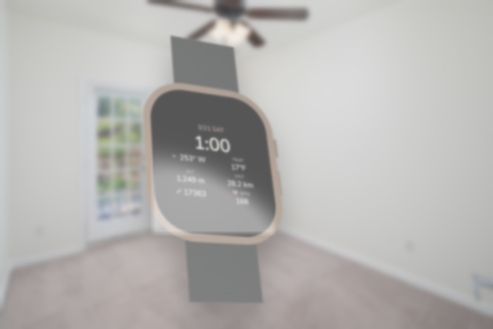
1:00
